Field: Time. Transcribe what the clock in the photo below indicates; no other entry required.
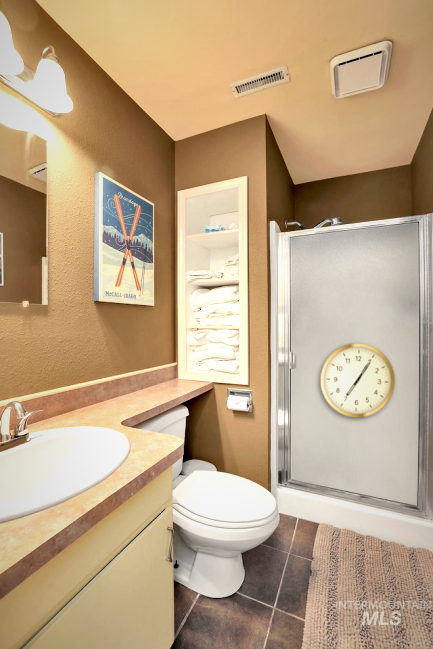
7:05
